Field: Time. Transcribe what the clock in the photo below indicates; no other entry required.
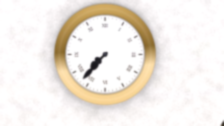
7:37
